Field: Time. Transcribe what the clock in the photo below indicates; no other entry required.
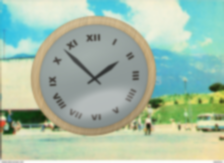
1:53
